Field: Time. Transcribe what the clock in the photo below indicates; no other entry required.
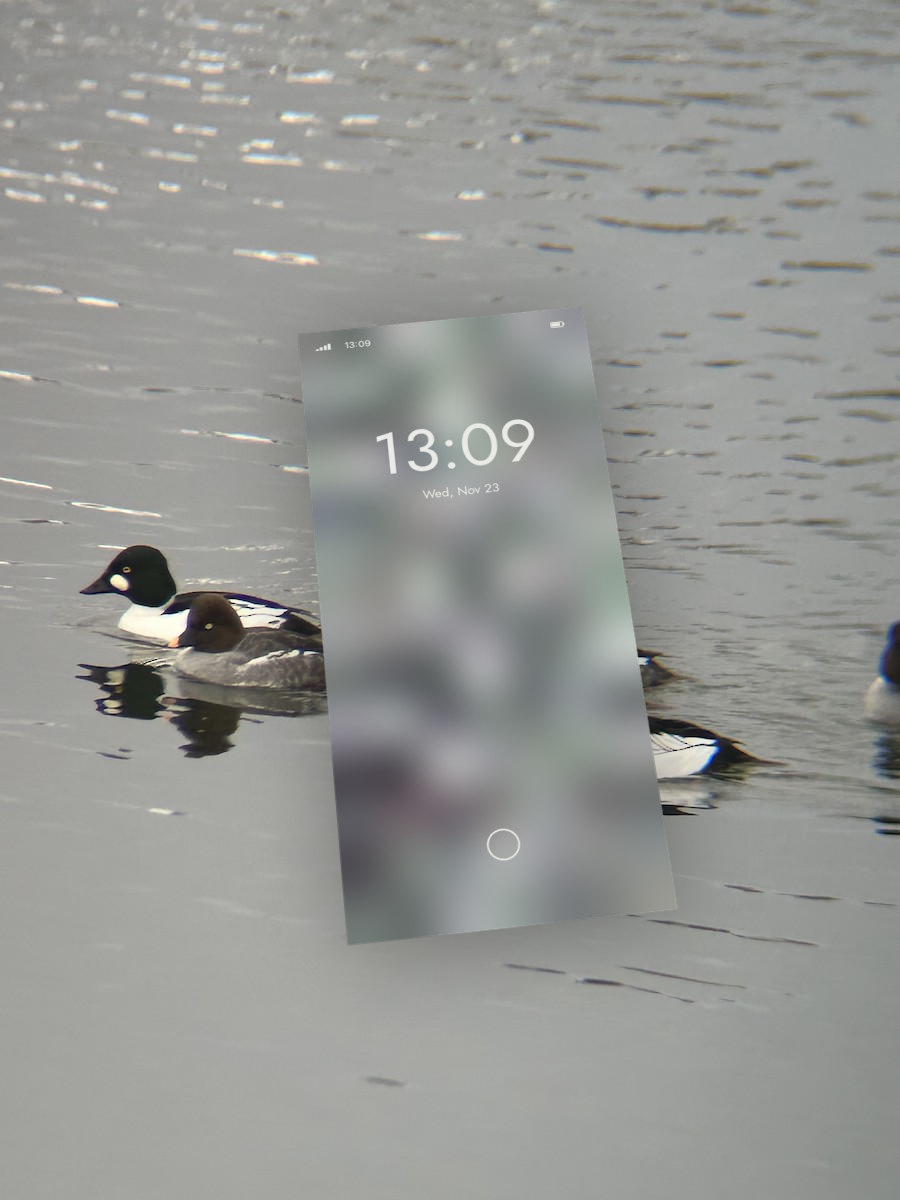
13:09
